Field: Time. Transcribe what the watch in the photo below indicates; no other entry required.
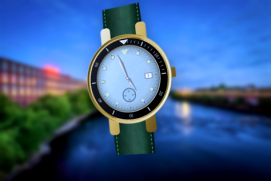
4:57
